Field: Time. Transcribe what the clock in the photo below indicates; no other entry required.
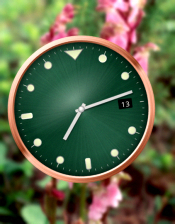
7:13
